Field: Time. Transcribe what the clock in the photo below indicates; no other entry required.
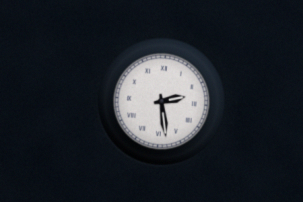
2:28
